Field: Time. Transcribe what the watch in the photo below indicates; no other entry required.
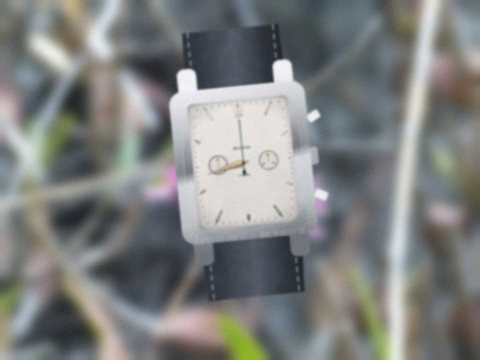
8:43
